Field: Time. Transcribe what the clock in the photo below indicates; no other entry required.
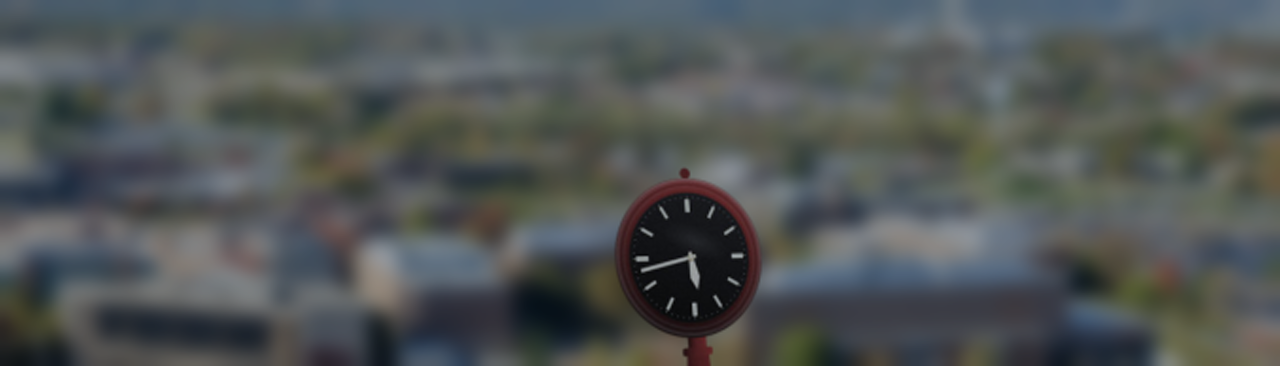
5:43
